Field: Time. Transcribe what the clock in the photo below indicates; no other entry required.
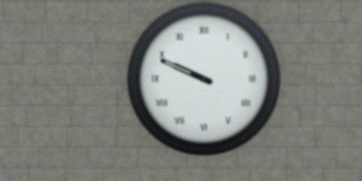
9:49
